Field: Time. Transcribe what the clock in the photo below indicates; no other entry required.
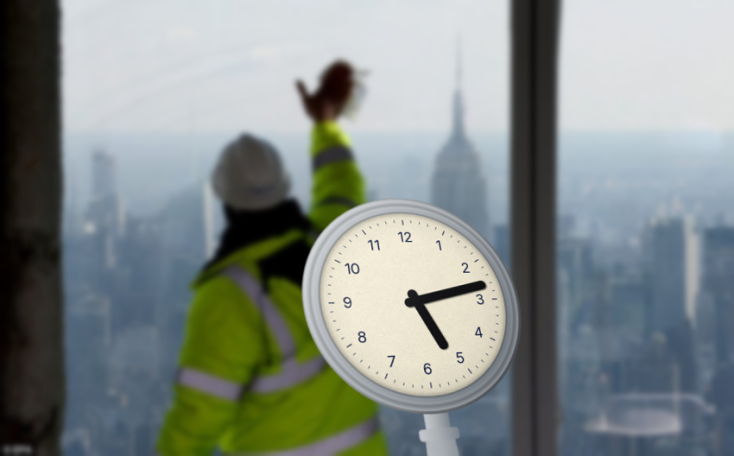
5:13
